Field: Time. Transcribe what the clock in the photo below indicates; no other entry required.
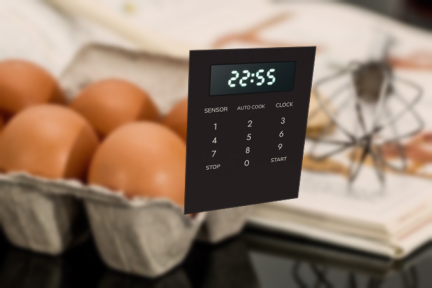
22:55
